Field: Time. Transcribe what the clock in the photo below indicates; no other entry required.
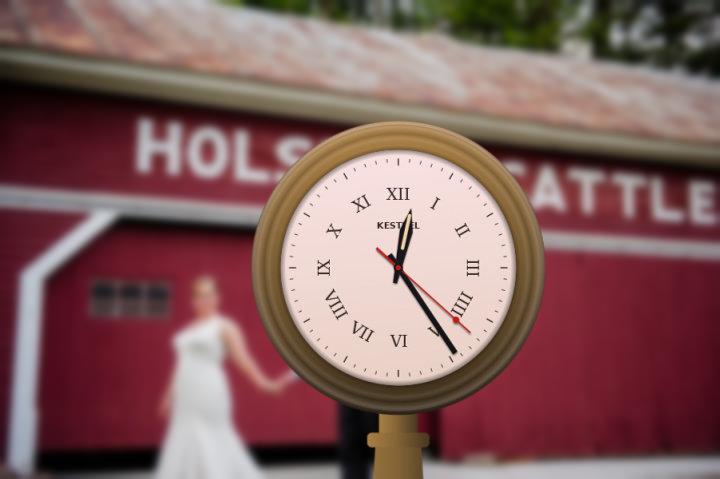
12:24:22
